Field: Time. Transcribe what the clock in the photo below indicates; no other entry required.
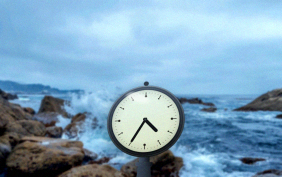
4:35
